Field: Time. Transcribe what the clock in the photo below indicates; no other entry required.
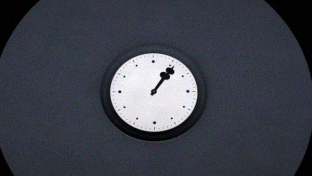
1:06
